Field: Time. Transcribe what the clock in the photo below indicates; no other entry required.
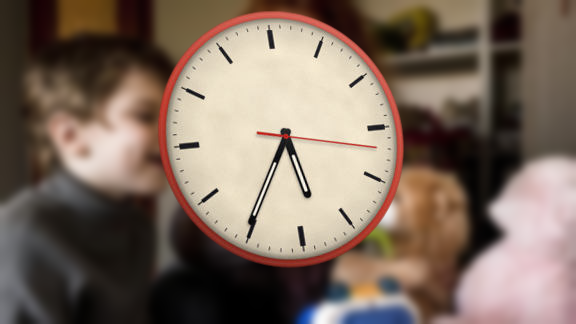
5:35:17
